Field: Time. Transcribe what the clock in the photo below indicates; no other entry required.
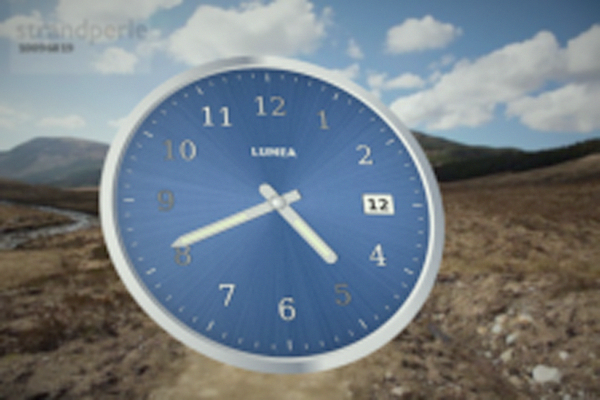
4:41
